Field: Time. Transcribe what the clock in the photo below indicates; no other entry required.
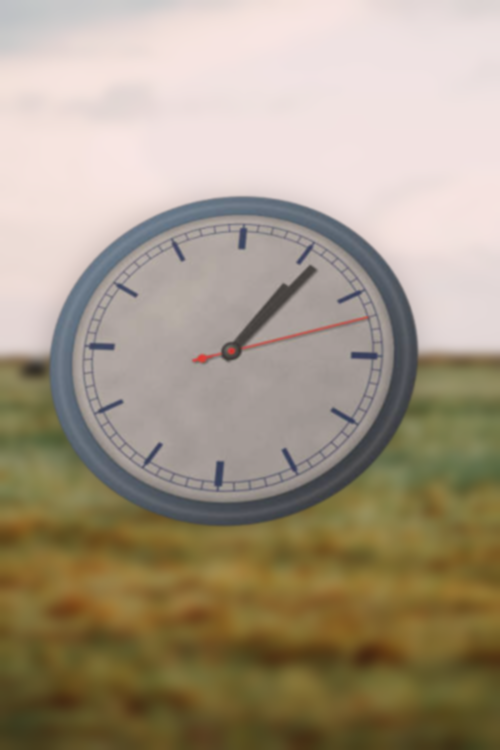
1:06:12
